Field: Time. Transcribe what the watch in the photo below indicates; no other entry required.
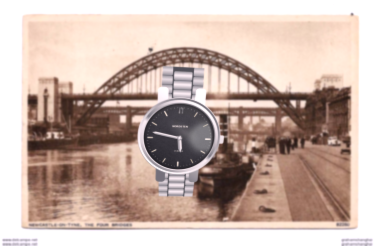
5:47
